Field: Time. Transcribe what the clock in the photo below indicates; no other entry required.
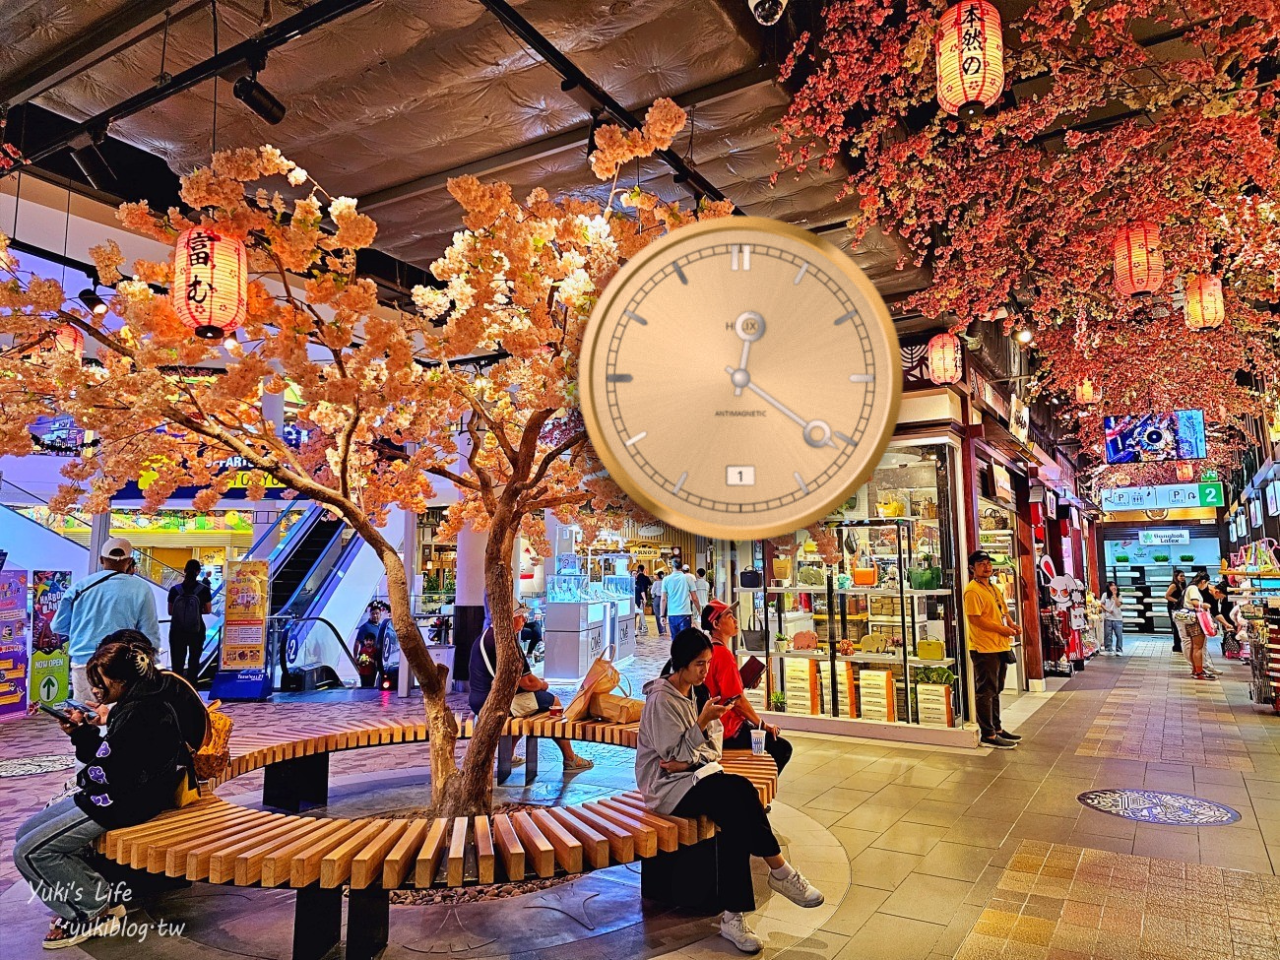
12:21
